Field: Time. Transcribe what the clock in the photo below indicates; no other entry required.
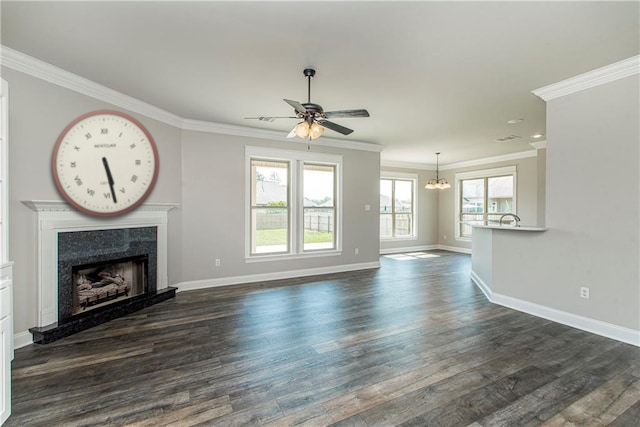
5:28
